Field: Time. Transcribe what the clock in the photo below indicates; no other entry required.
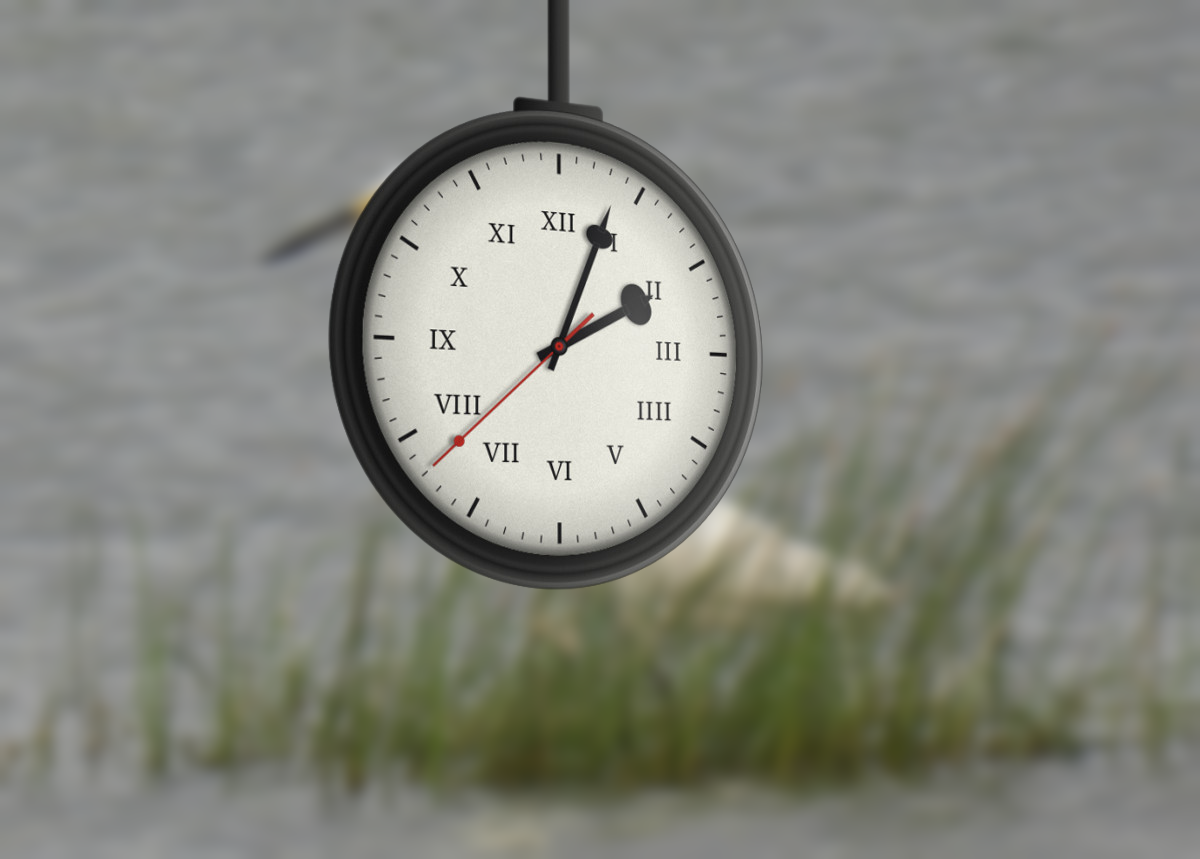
2:03:38
